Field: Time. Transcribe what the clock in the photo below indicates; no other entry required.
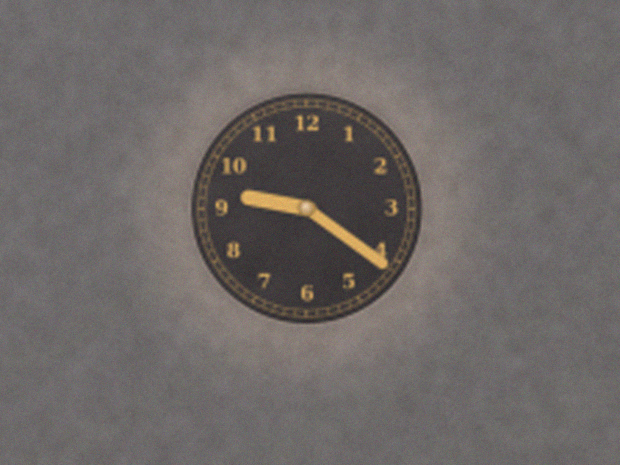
9:21
